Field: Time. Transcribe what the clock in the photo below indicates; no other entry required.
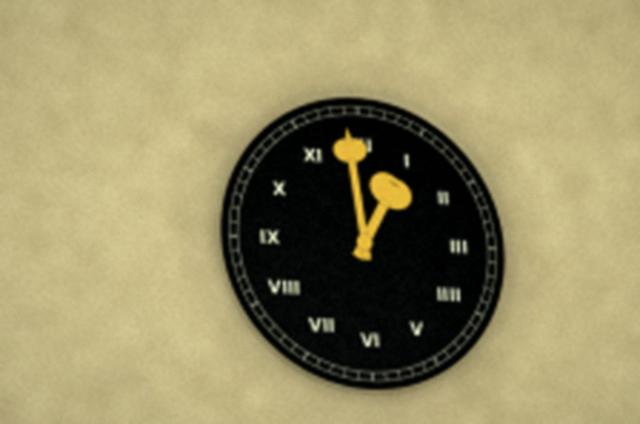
12:59
